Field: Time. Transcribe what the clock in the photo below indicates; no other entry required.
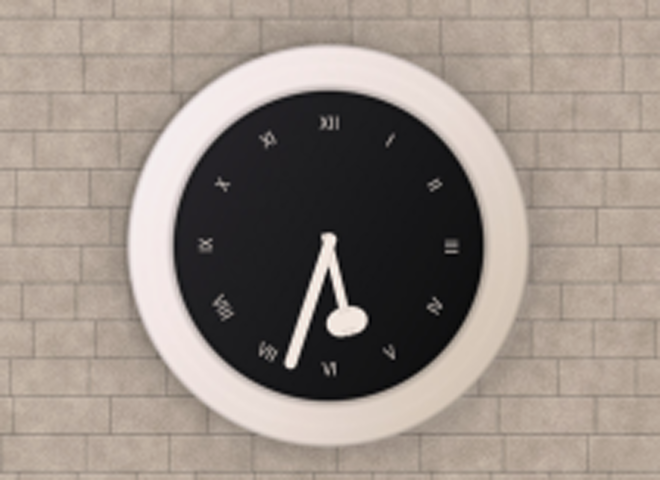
5:33
